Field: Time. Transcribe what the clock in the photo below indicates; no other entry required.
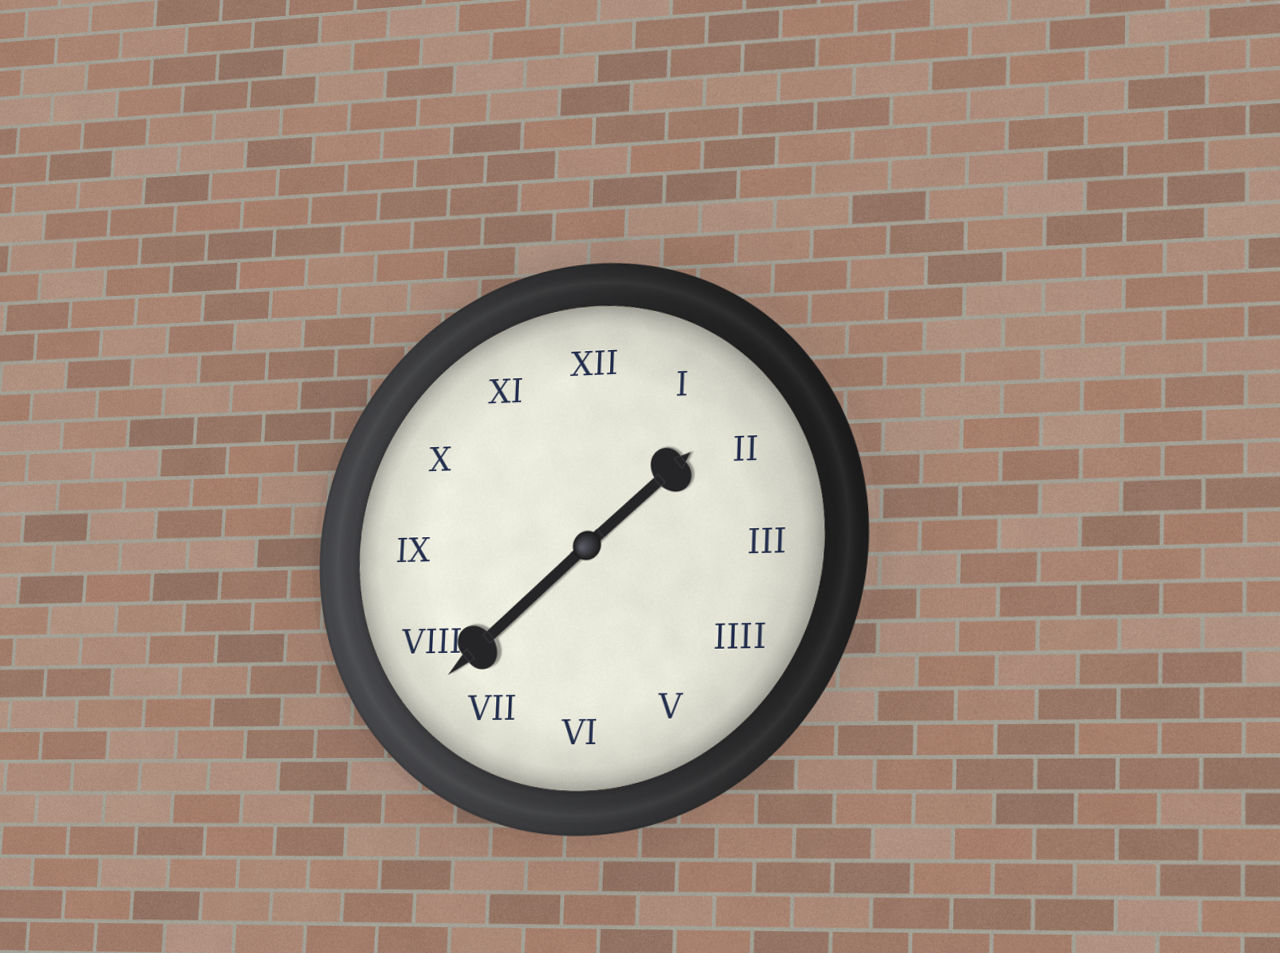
1:38
